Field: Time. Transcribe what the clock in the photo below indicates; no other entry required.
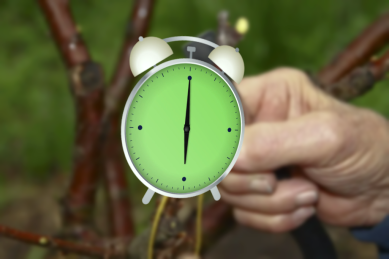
6:00
